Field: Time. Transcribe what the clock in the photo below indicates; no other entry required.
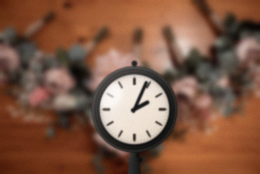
2:04
